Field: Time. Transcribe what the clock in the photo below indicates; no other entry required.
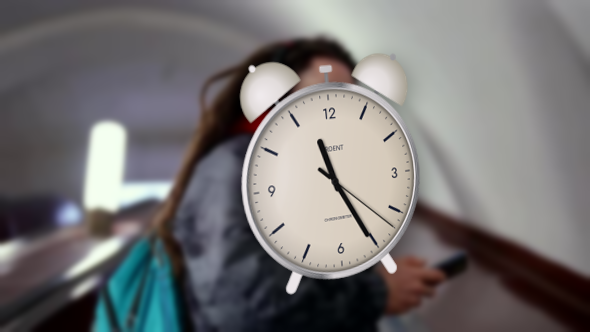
11:25:22
